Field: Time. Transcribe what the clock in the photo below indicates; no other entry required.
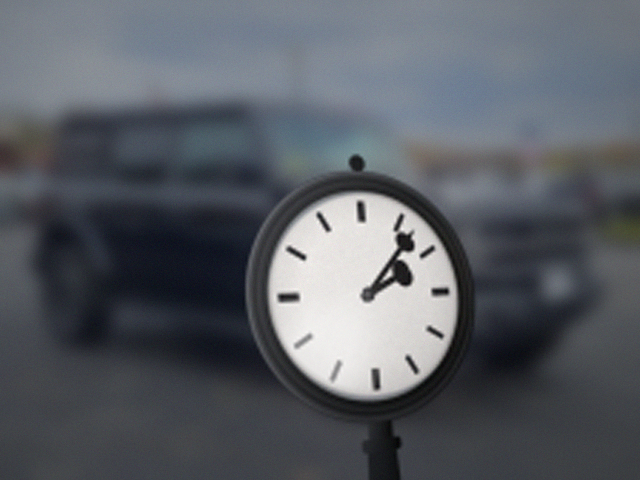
2:07
